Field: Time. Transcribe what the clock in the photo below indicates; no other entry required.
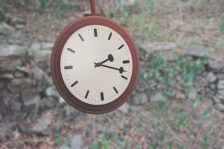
2:18
